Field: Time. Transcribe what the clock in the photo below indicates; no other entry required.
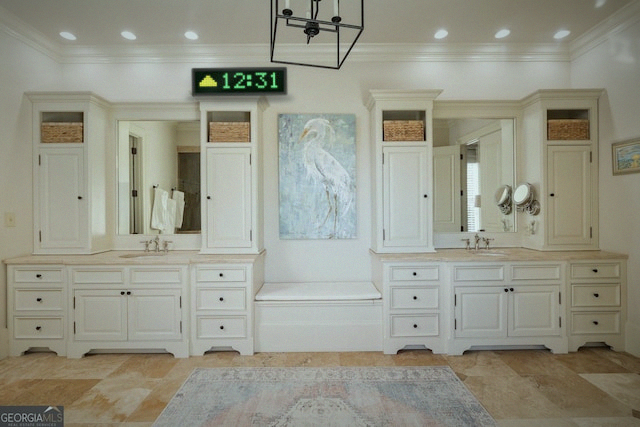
12:31
